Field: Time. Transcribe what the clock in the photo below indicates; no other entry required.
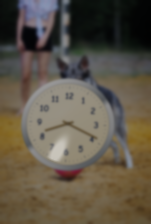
8:19
